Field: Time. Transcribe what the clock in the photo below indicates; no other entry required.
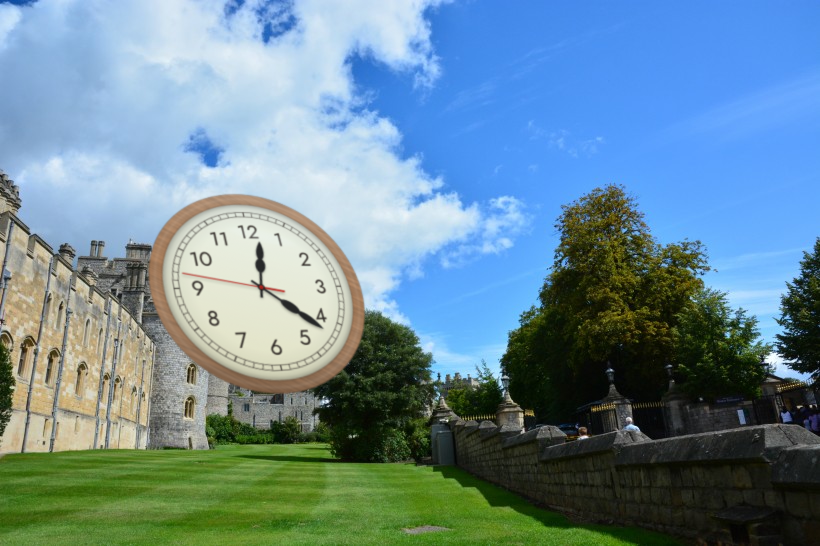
12:21:47
